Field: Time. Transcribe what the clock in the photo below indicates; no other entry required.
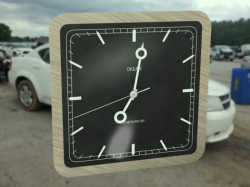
7:01:42
